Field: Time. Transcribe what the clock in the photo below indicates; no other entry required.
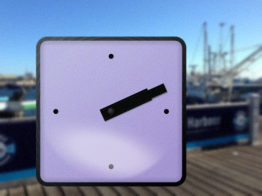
2:11
